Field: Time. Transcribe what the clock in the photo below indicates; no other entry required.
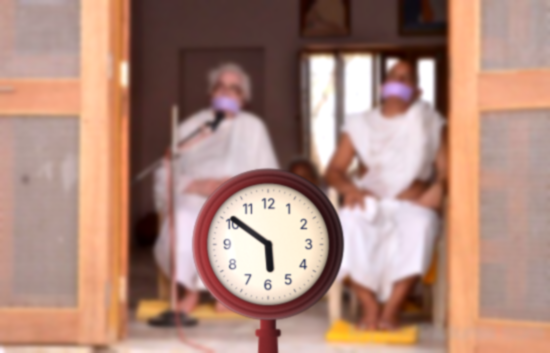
5:51
